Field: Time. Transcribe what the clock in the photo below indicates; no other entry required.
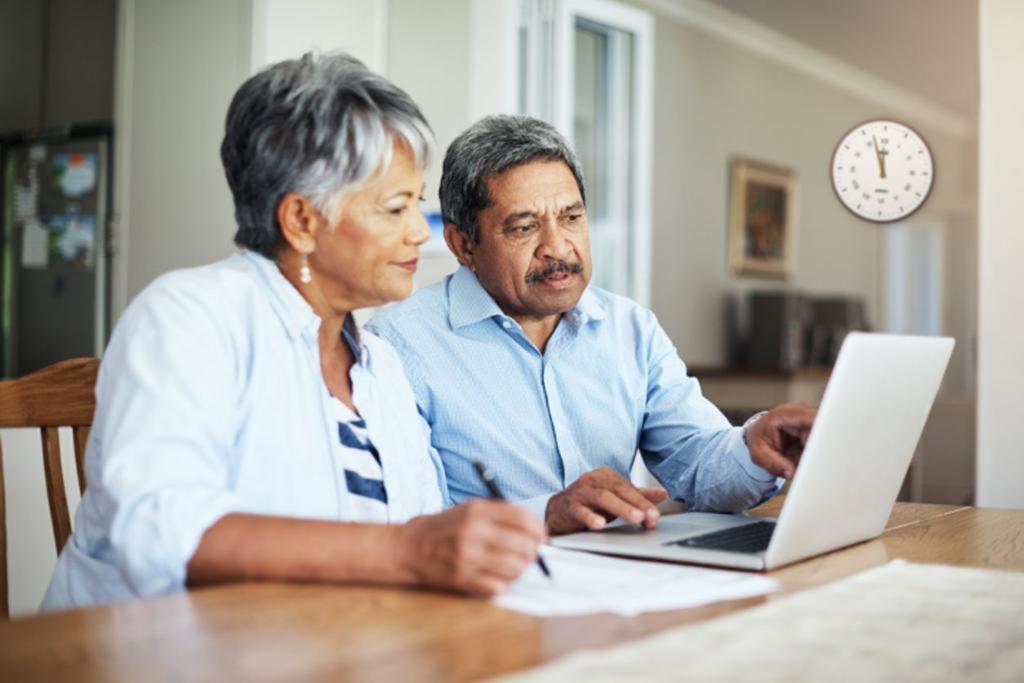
11:57
